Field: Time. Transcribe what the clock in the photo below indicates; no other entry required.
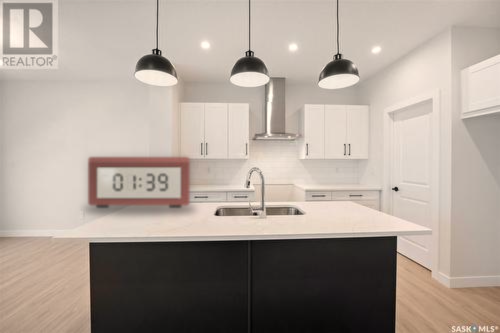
1:39
